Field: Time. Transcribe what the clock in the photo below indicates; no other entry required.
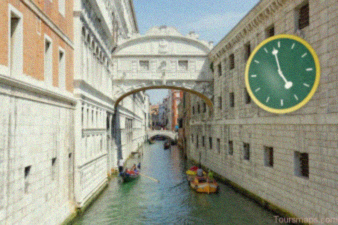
4:58
